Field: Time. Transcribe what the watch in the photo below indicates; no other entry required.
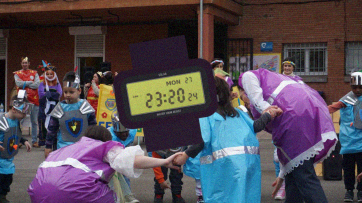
23:20:24
